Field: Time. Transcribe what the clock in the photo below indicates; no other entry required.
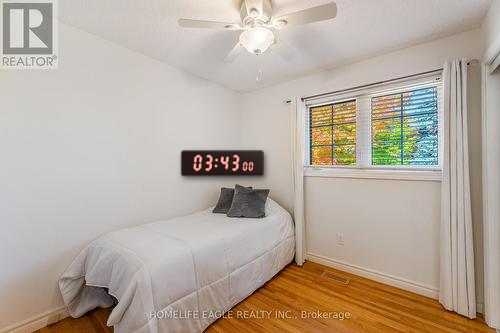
3:43:00
